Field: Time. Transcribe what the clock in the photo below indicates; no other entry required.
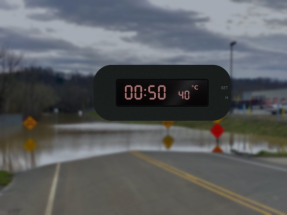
0:50
